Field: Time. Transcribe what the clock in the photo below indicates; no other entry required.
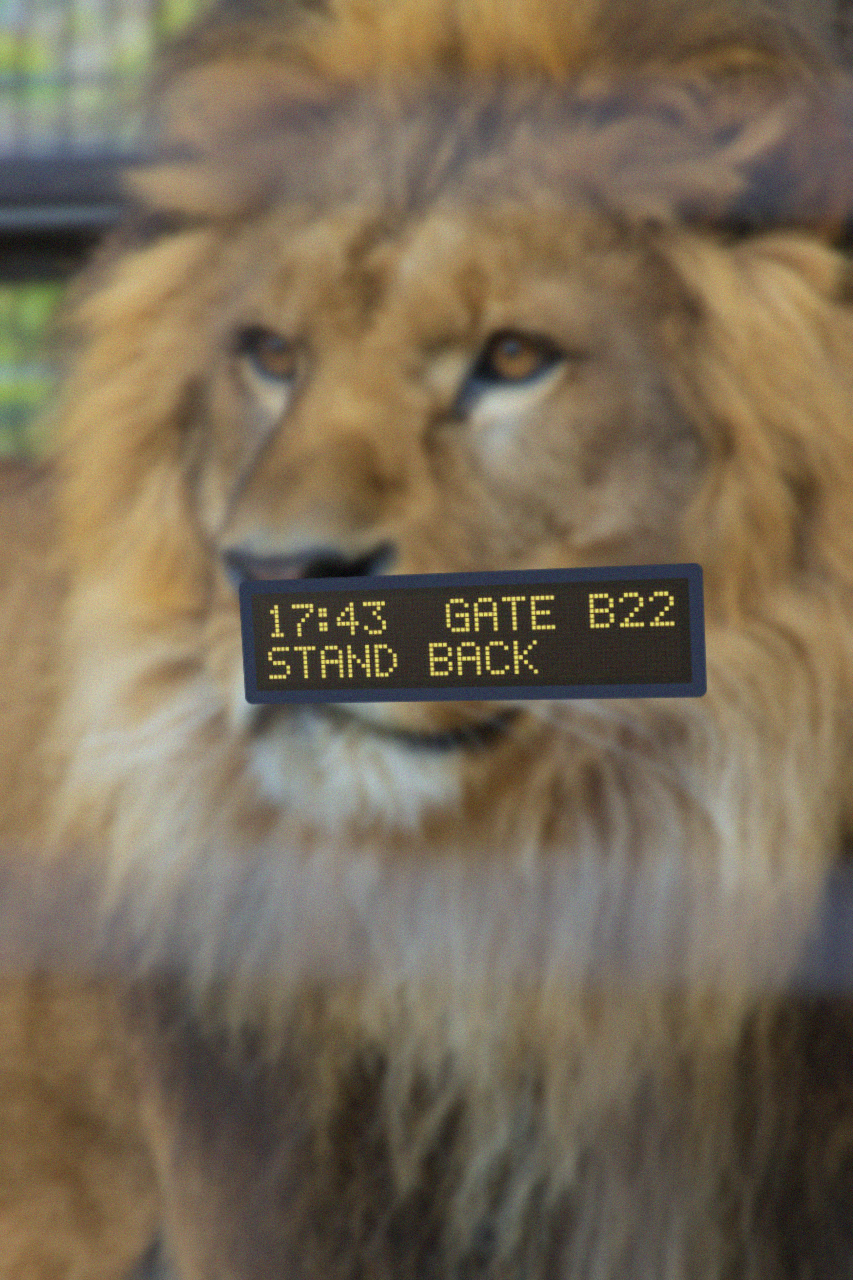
17:43
